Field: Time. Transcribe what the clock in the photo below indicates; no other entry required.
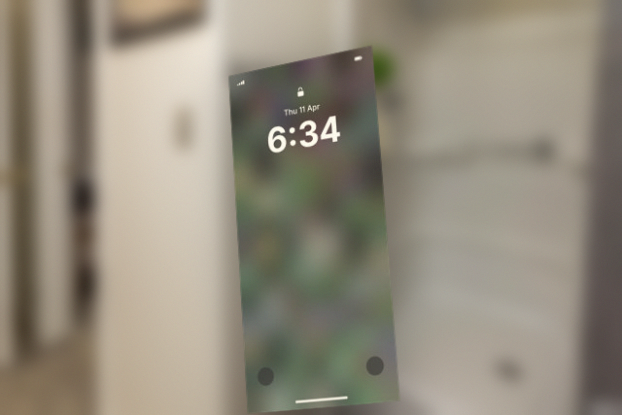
6:34
